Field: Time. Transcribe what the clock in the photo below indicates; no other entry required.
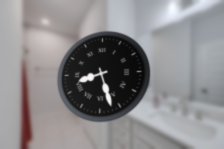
8:27
